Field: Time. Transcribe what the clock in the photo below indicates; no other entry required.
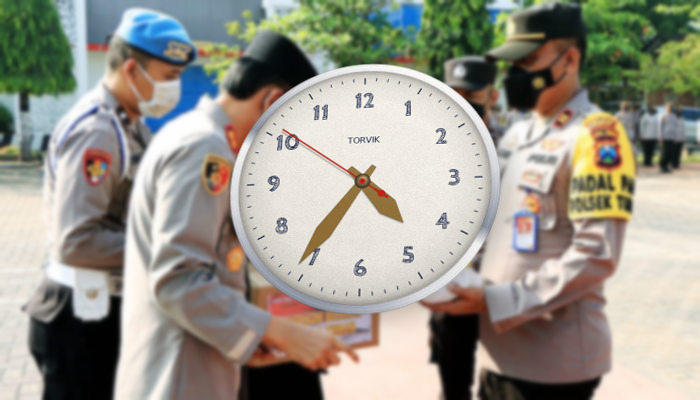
4:35:51
